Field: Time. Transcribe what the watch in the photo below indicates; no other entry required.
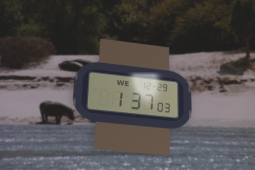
1:37:03
